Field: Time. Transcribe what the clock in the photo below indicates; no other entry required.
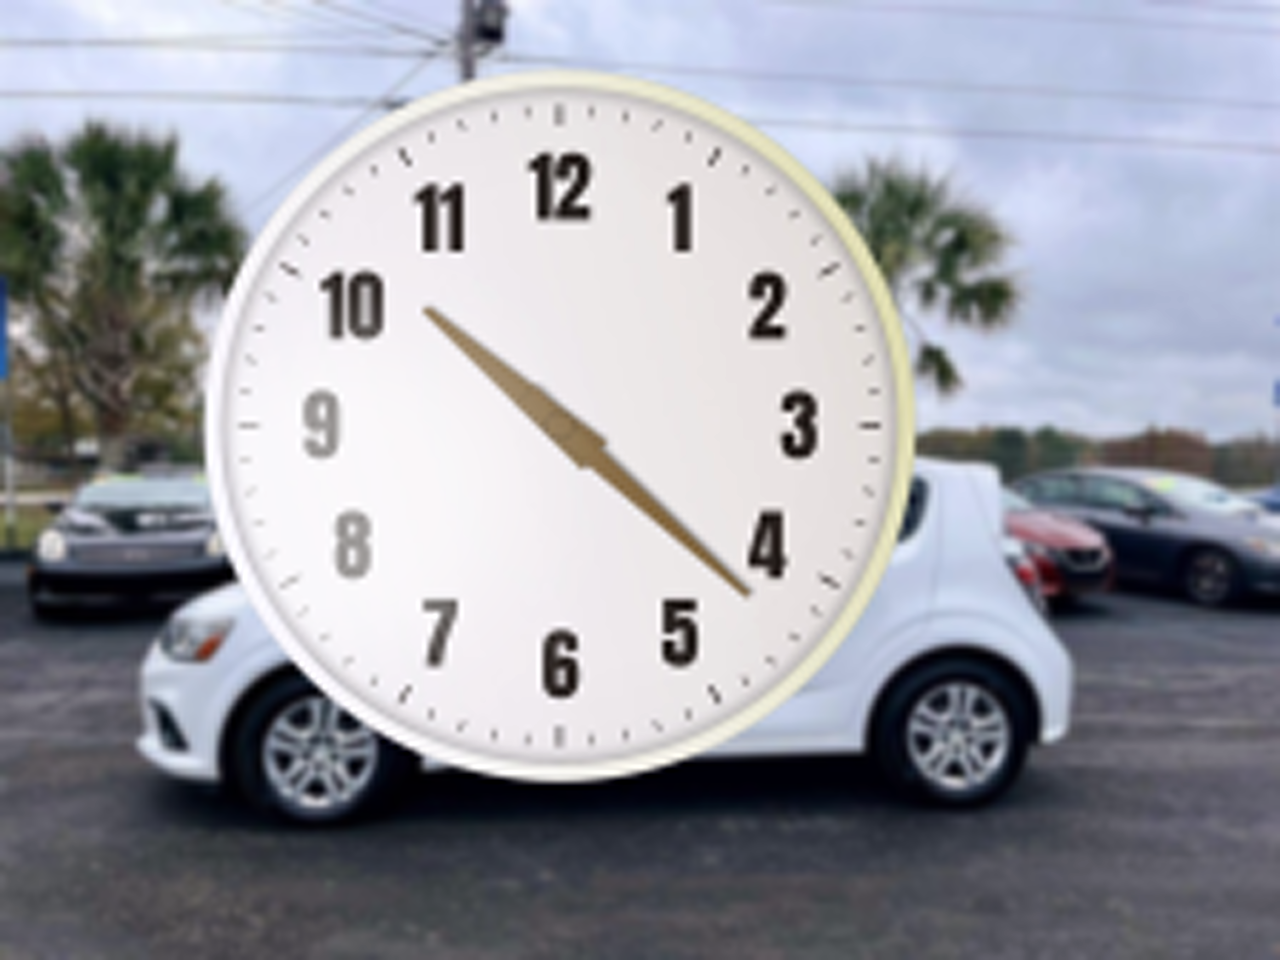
10:22
